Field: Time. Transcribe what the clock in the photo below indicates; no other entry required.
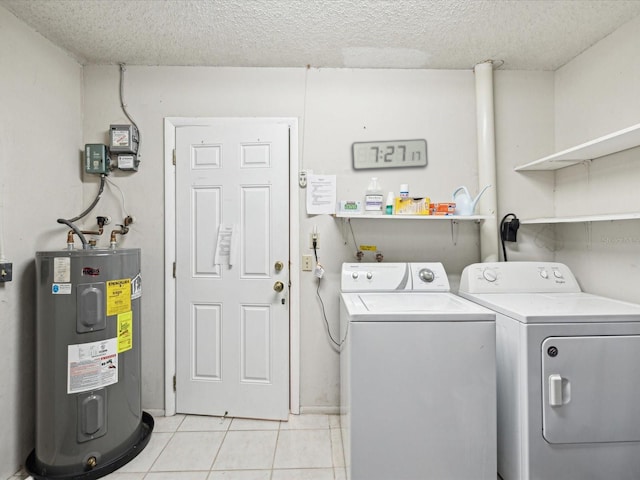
7:27
